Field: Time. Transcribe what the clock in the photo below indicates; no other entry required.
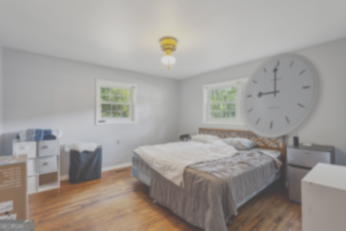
8:59
